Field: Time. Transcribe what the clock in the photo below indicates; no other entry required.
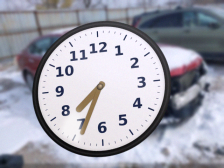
7:34
